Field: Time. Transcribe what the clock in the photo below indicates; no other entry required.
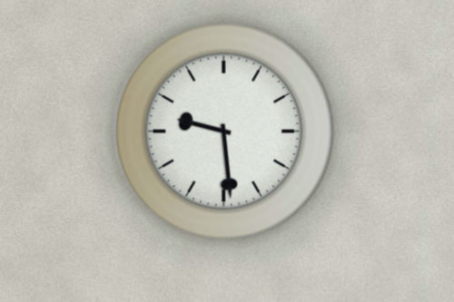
9:29
